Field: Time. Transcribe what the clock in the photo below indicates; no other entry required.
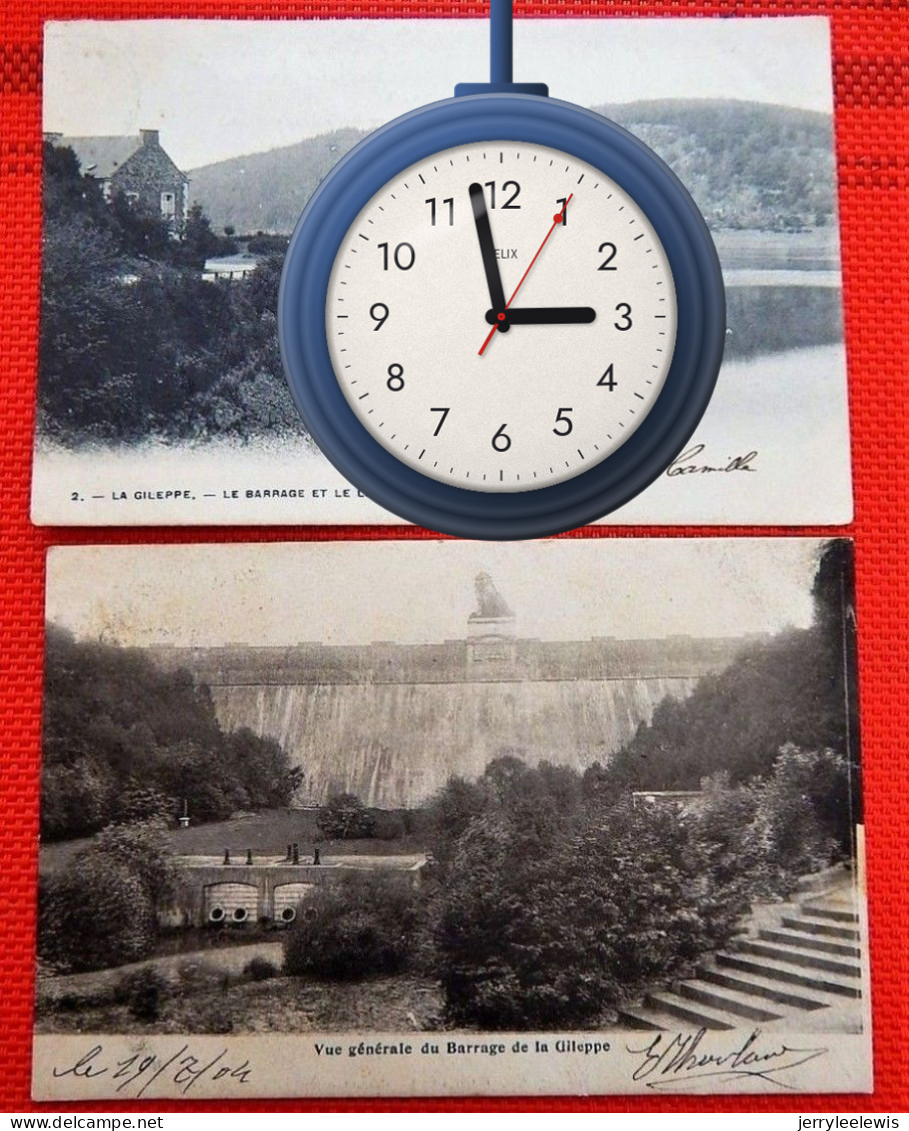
2:58:05
